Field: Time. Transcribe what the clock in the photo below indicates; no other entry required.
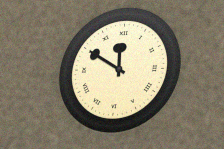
11:50
